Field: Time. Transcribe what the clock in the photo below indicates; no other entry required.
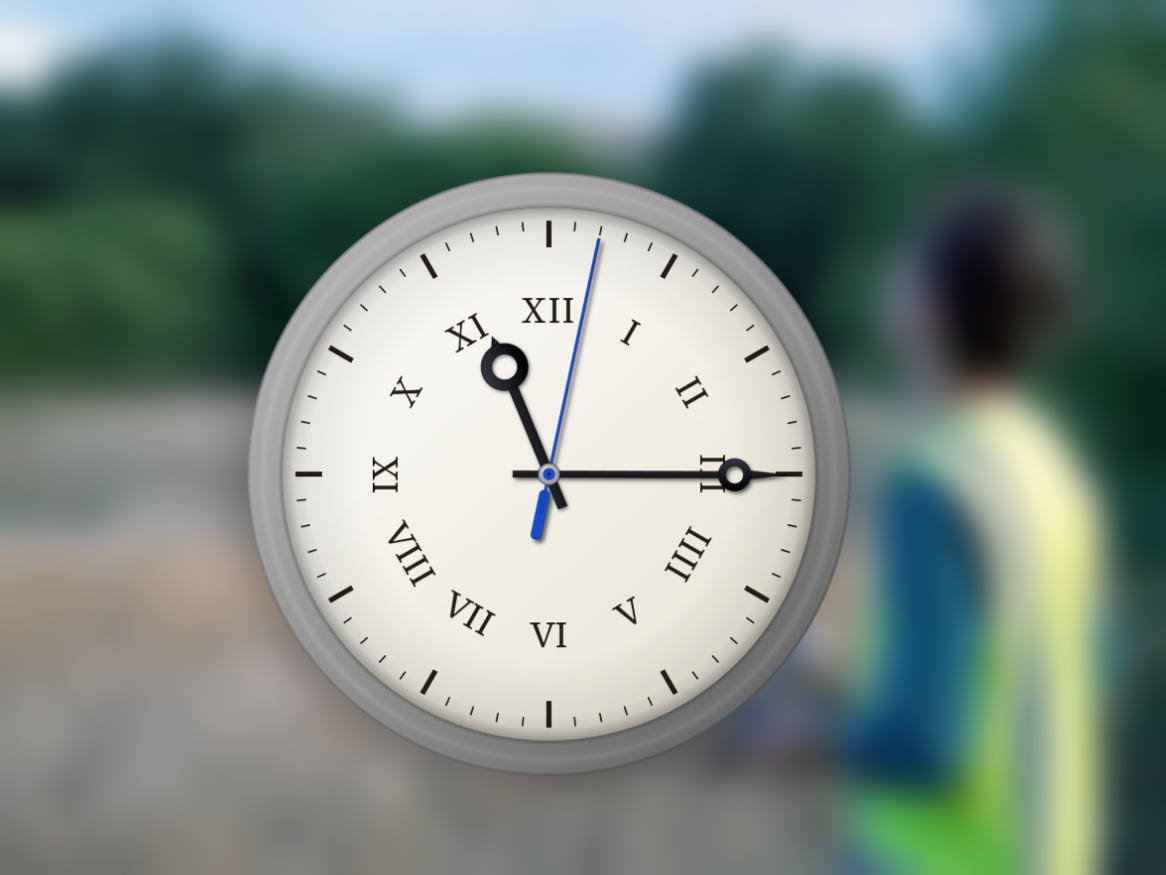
11:15:02
